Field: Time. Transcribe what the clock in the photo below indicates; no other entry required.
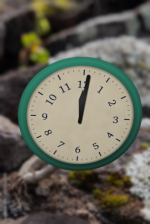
12:01
